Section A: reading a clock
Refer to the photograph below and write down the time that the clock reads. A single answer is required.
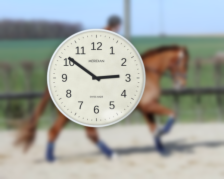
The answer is 2:51
